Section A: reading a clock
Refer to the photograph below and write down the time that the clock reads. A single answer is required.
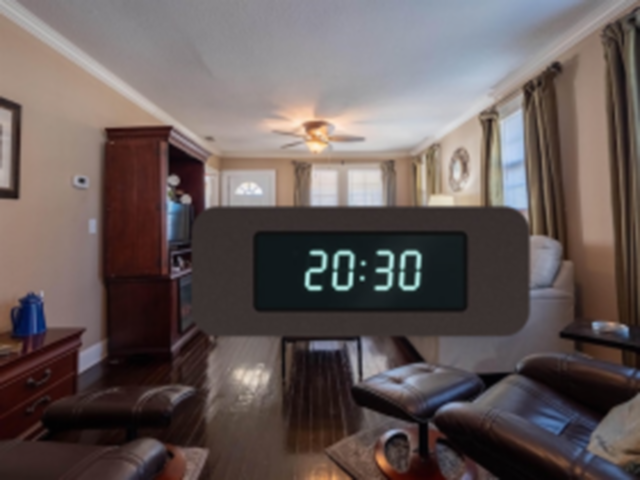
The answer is 20:30
